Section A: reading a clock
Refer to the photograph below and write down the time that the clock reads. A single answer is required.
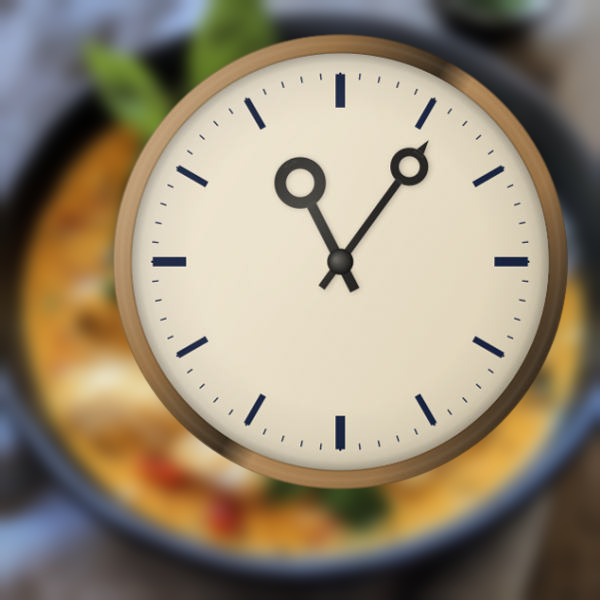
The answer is 11:06
